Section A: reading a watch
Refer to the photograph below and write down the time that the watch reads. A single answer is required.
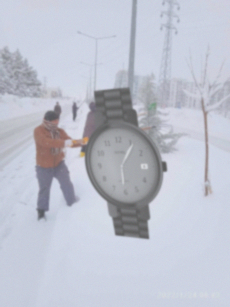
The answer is 6:06
